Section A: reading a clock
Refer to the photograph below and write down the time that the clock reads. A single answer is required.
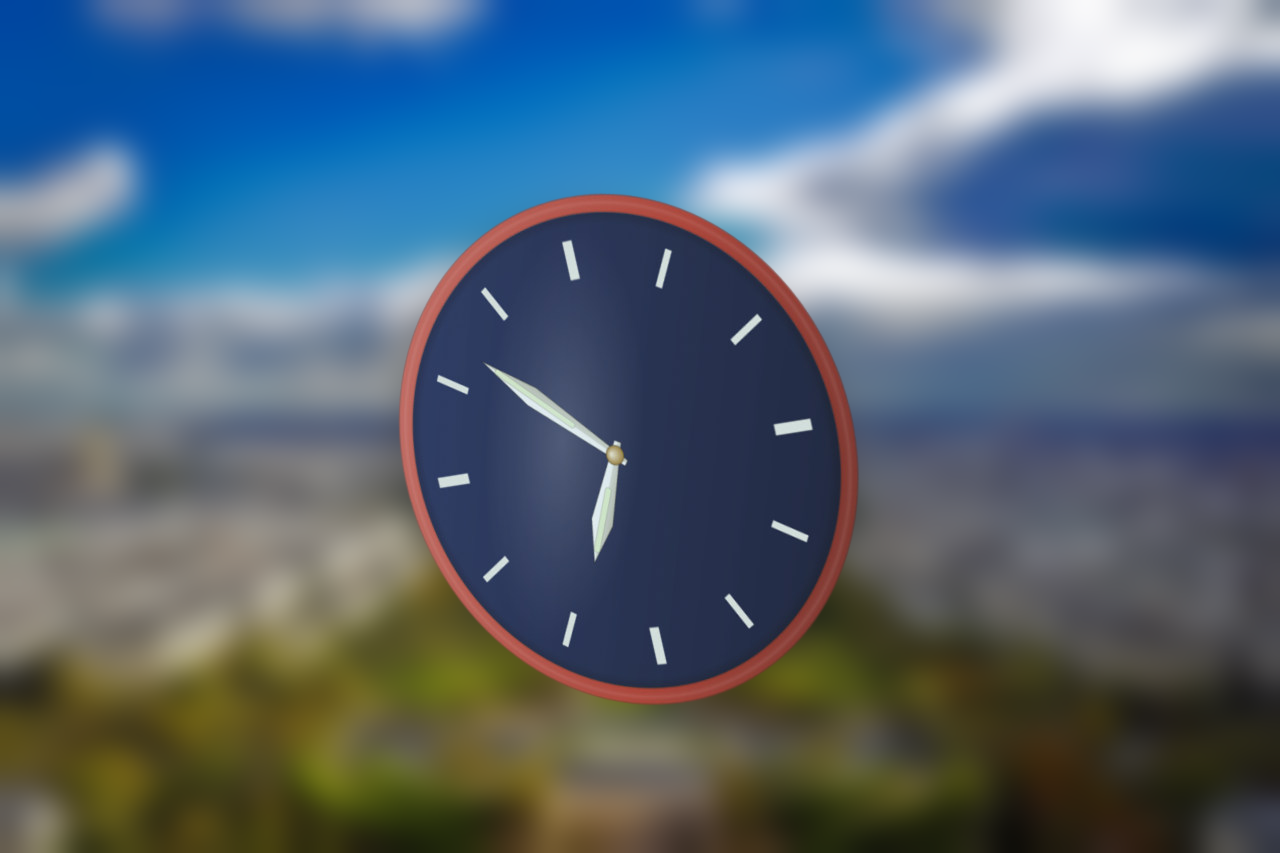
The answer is 6:52
